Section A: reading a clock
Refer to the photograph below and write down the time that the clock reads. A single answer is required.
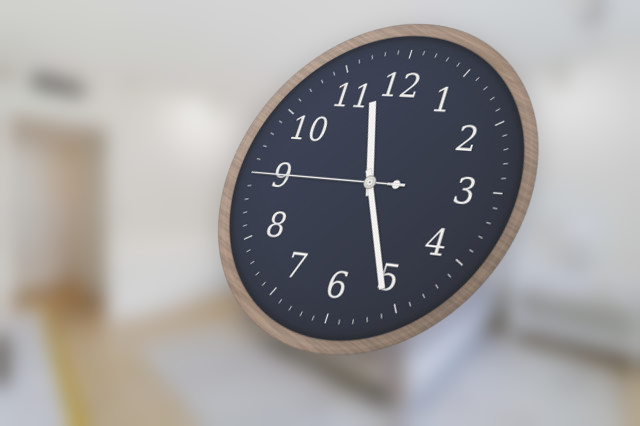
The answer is 11:25:45
